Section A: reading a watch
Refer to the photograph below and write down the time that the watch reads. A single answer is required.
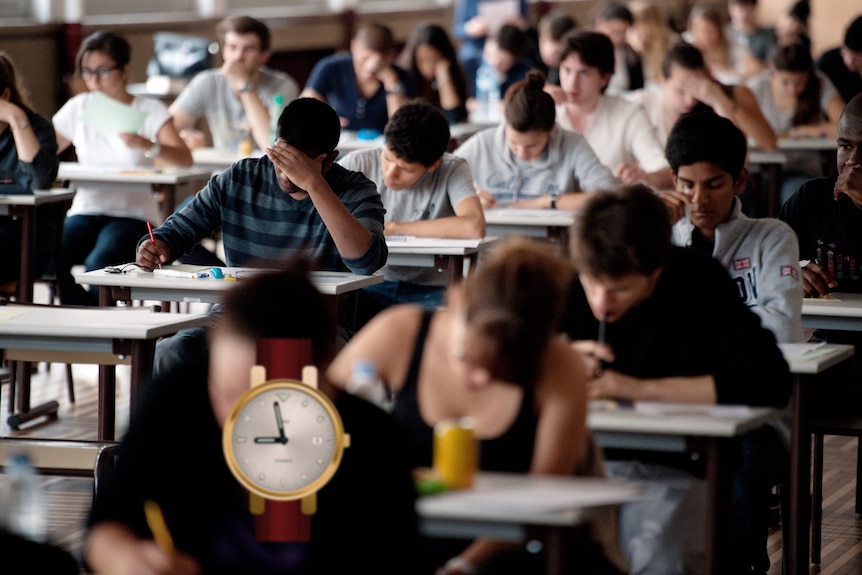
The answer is 8:58
